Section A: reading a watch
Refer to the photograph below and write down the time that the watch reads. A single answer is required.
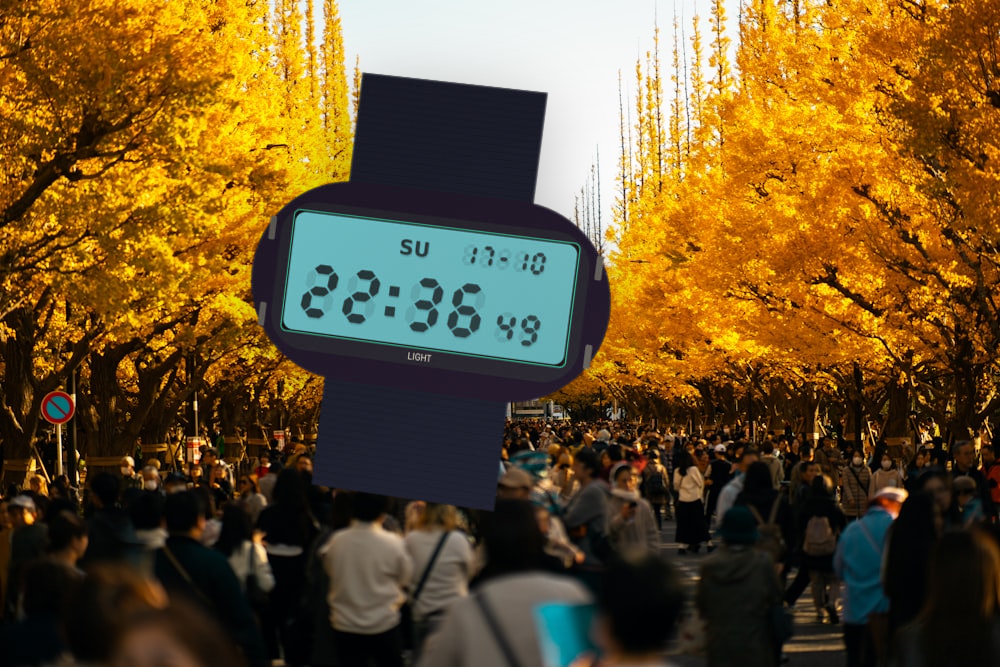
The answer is 22:36:49
